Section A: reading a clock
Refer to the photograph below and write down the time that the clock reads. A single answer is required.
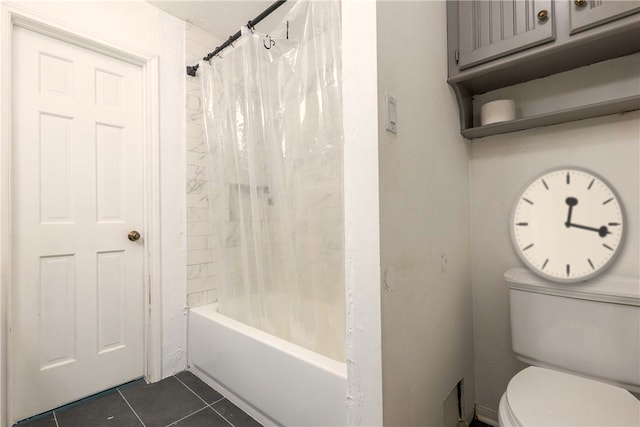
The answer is 12:17
